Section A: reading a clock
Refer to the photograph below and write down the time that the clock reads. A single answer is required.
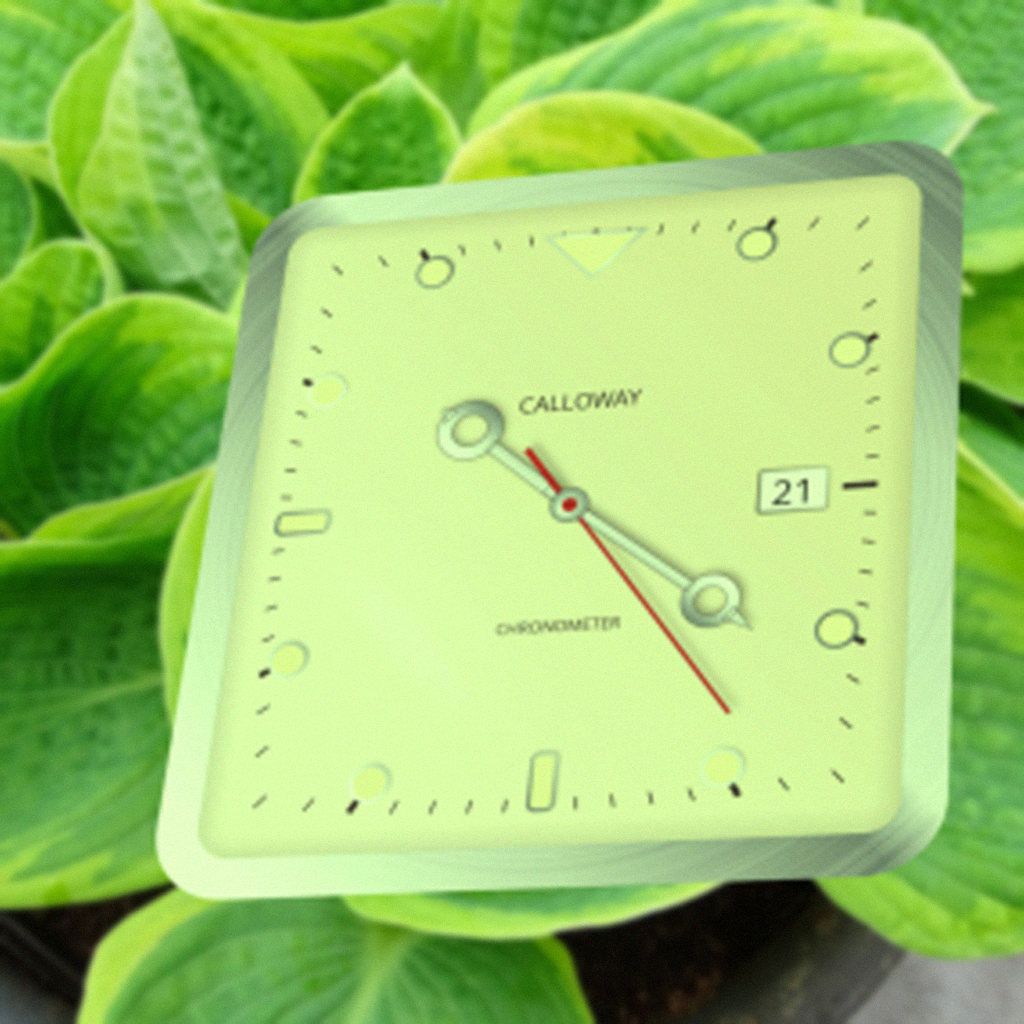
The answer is 10:21:24
